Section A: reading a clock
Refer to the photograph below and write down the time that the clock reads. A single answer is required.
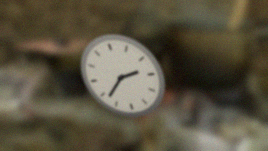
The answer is 2:38
